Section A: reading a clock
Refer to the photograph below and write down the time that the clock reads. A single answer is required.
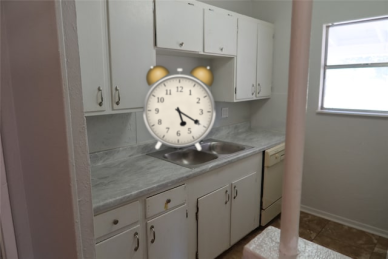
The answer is 5:20
